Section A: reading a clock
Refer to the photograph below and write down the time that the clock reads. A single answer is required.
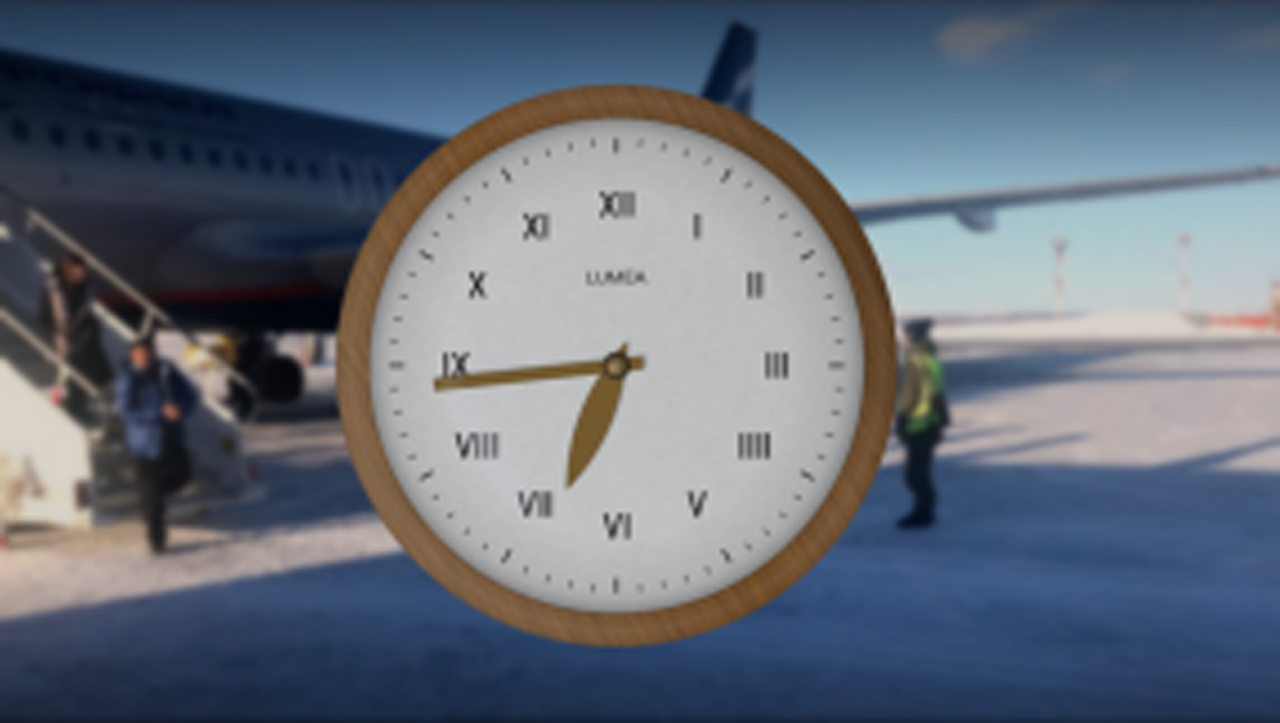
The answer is 6:44
